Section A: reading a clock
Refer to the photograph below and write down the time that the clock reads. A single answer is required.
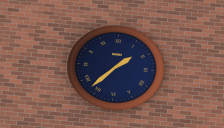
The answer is 1:37
